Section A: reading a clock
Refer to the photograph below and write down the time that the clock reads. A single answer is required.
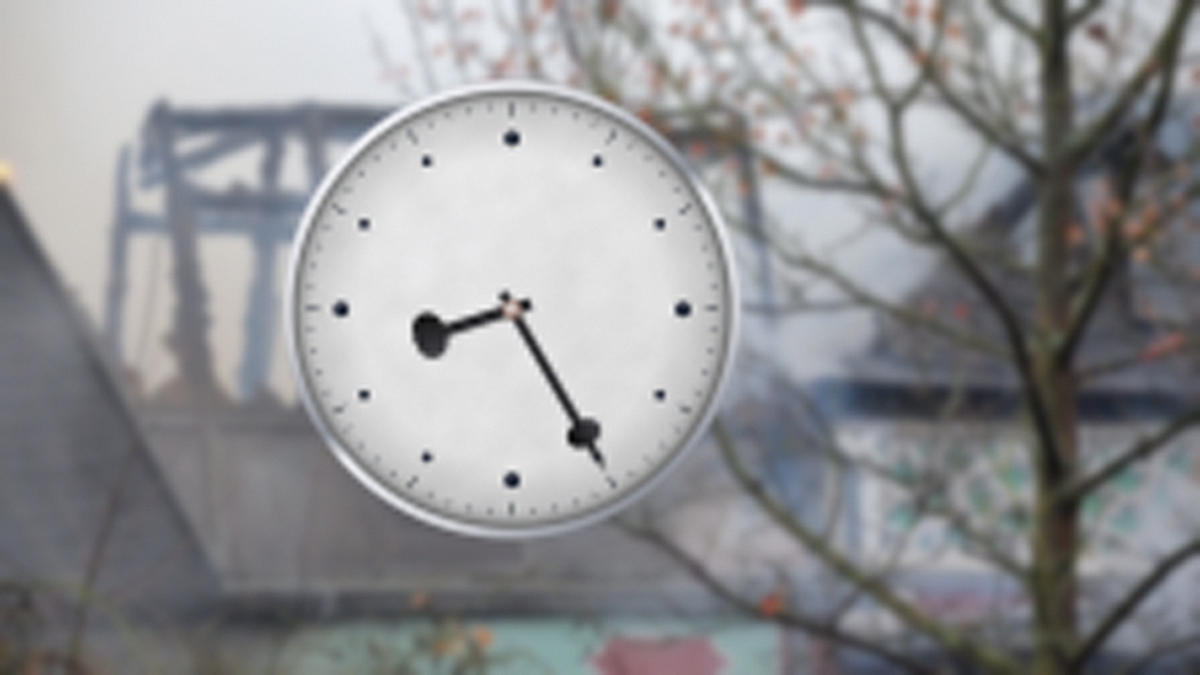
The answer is 8:25
